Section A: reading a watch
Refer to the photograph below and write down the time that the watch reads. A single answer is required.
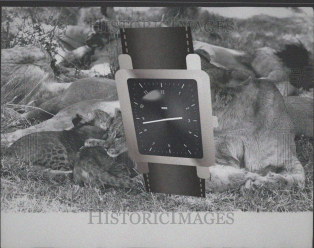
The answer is 2:43
